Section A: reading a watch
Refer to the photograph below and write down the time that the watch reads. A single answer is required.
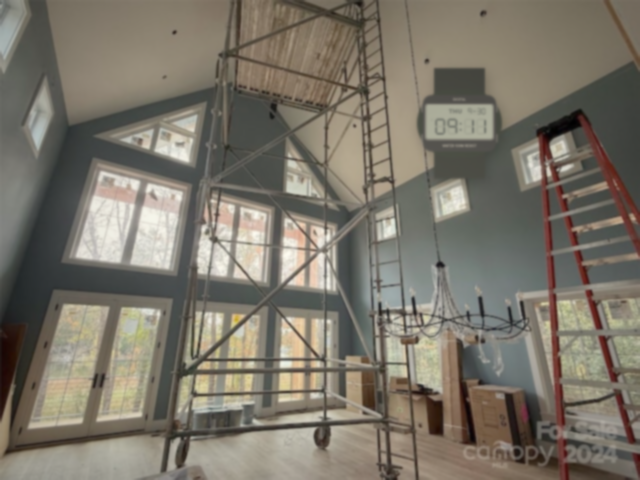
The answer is 9:11
